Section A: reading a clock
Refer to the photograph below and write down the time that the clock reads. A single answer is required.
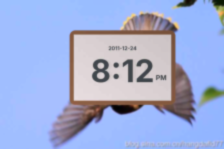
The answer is 8:12
